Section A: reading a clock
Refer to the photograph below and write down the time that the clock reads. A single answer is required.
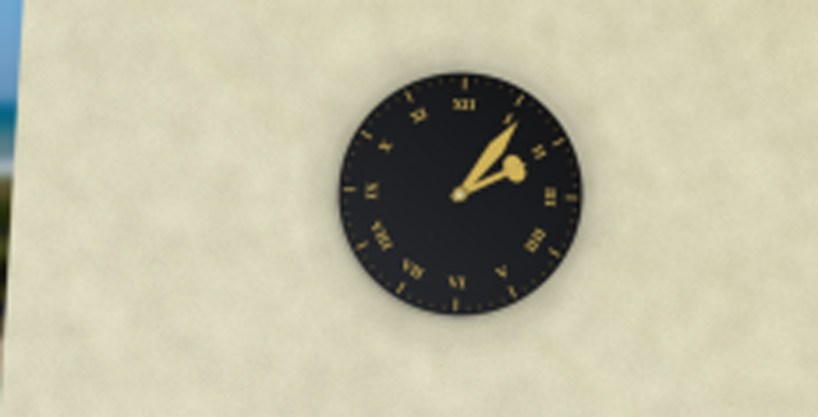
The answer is 2:06
